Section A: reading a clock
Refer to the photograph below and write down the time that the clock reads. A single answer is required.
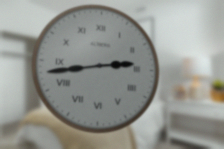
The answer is 2:43
